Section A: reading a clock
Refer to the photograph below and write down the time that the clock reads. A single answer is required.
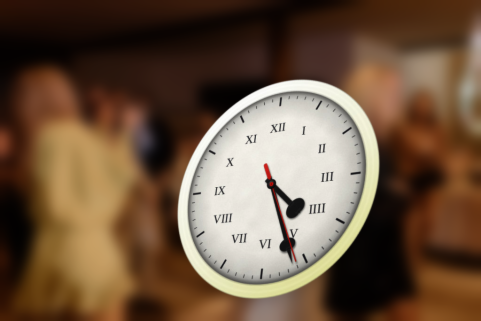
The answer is 4:26:26
